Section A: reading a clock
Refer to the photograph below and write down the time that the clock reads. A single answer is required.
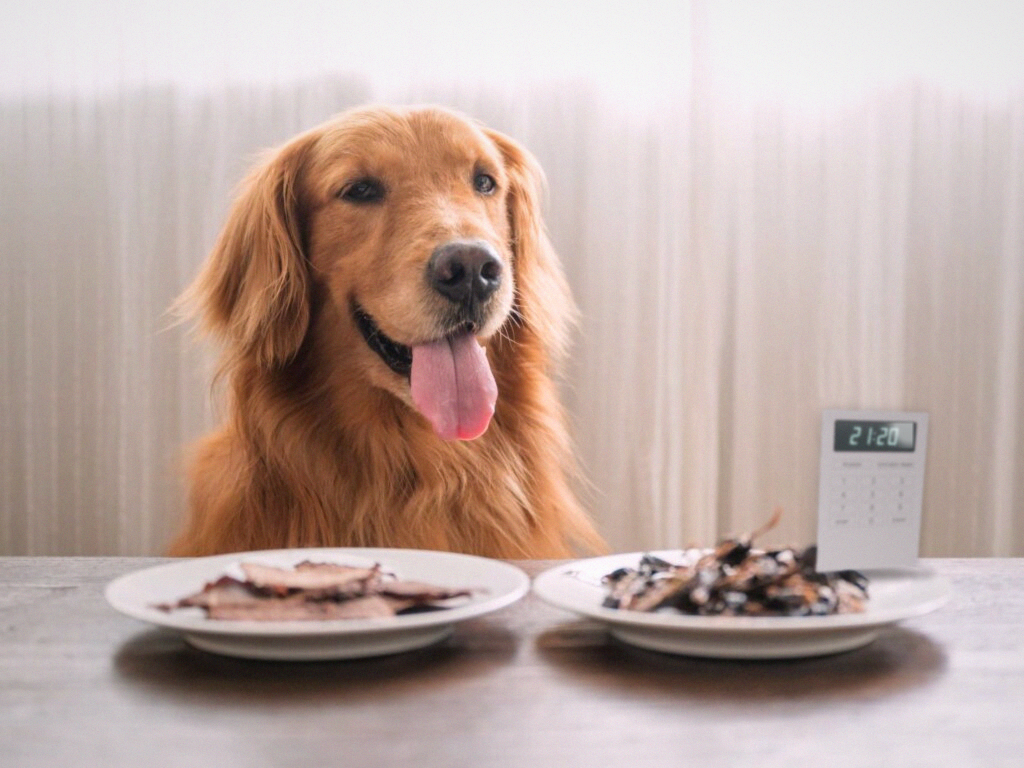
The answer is 21:20
